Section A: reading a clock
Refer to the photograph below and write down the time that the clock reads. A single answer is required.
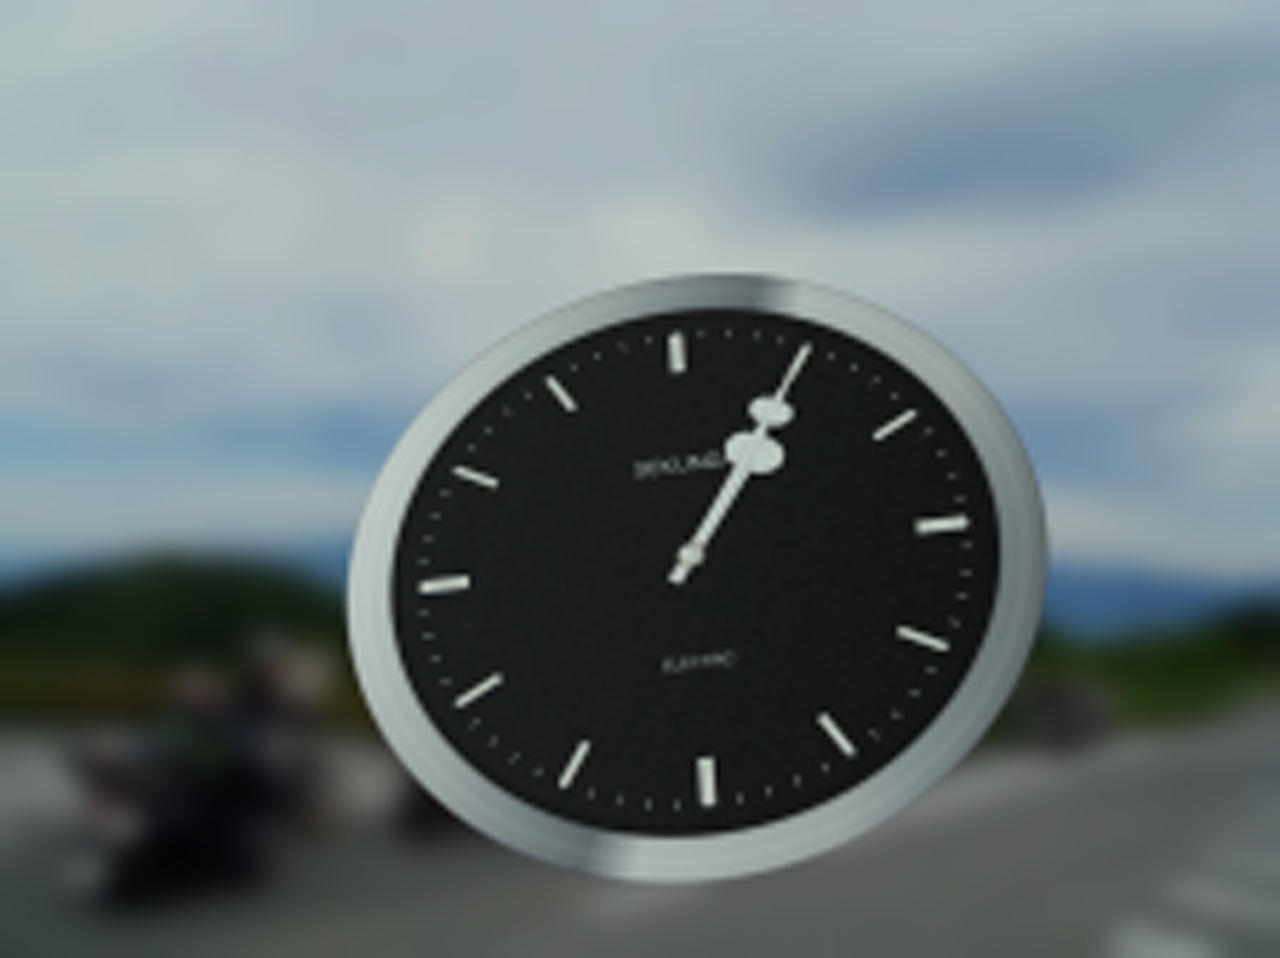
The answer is 1:05
